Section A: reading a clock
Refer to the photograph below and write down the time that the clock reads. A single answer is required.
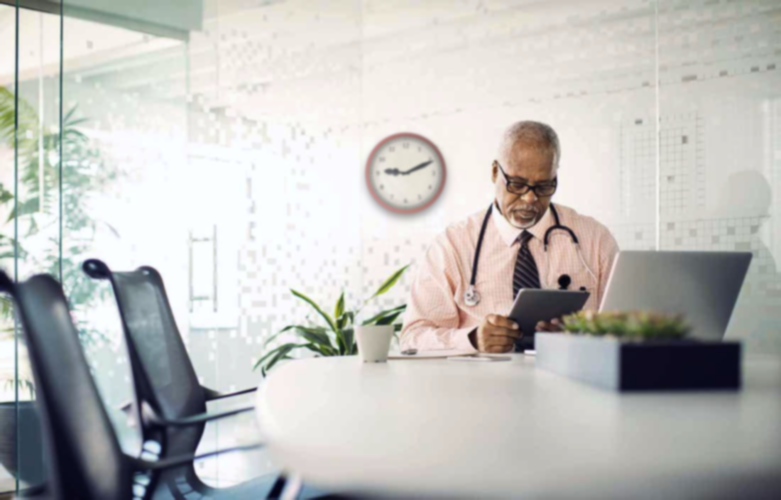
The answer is 9:11
